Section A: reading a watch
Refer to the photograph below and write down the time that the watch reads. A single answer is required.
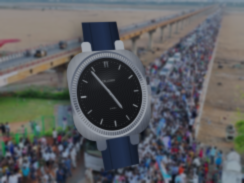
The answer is 4:54
